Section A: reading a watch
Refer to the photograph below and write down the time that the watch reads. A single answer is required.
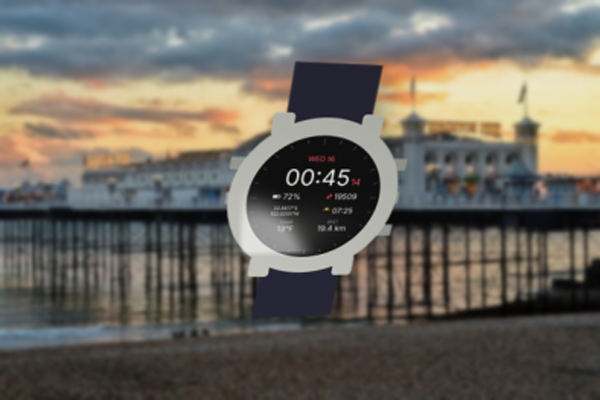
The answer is 0:45
